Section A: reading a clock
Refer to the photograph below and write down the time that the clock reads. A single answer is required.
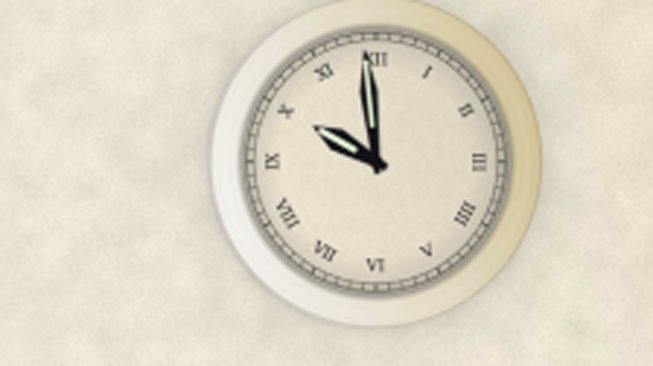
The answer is 9:59
